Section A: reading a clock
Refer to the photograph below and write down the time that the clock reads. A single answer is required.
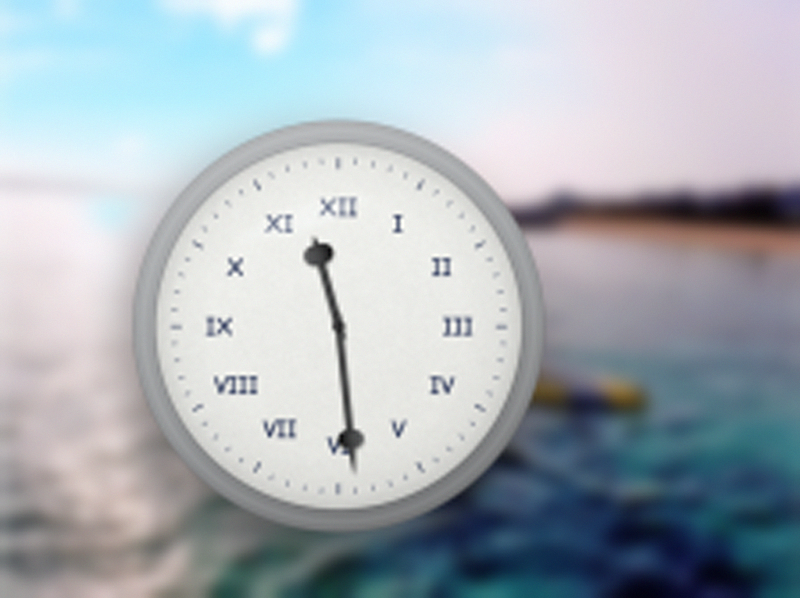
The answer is 11:29
